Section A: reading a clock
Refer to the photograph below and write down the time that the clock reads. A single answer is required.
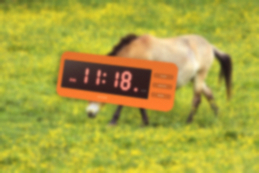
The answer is 11:18
